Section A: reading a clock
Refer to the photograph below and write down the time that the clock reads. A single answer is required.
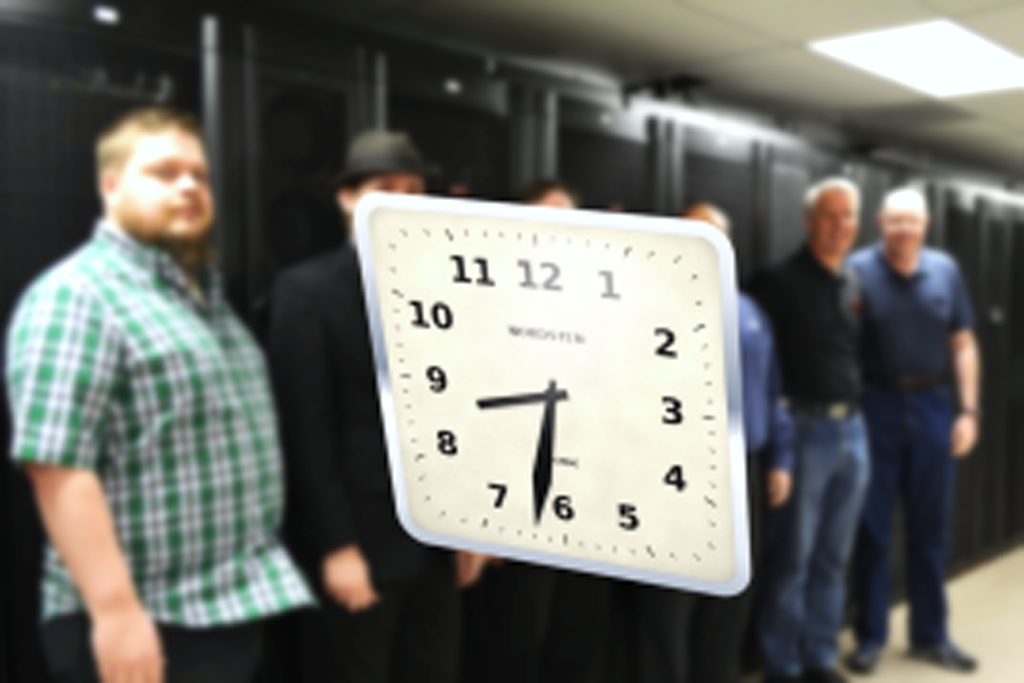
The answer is 8:32
